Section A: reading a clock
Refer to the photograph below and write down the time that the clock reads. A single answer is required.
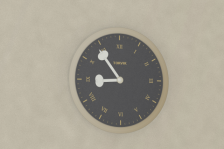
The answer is 8:54
